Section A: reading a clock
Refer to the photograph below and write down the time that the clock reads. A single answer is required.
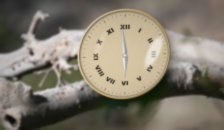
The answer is 5:59
